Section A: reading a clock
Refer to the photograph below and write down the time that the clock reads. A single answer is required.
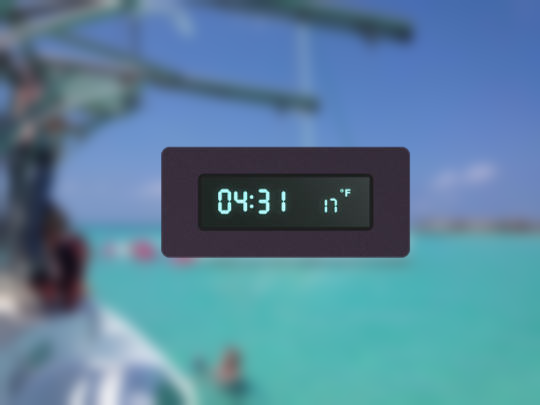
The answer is 4:31
